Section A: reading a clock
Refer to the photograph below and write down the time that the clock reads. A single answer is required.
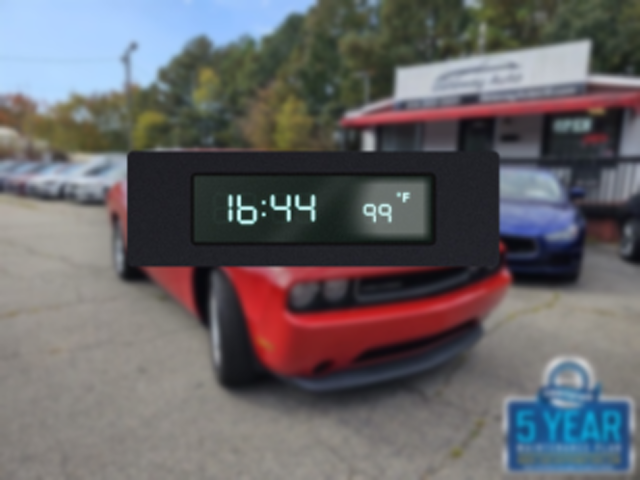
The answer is 16:44
